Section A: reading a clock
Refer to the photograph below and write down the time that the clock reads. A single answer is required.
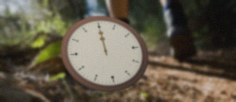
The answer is 12:00
